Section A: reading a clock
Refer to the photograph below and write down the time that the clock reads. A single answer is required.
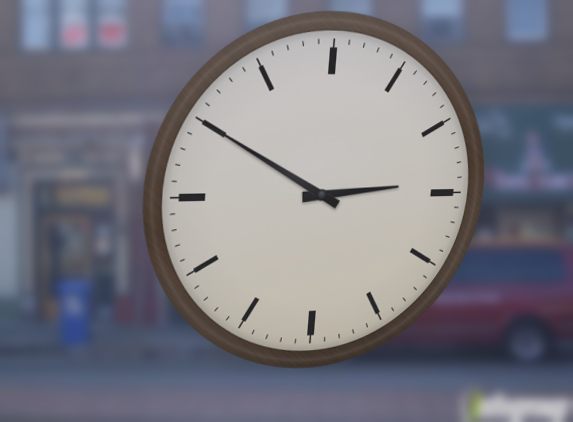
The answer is 2:50
